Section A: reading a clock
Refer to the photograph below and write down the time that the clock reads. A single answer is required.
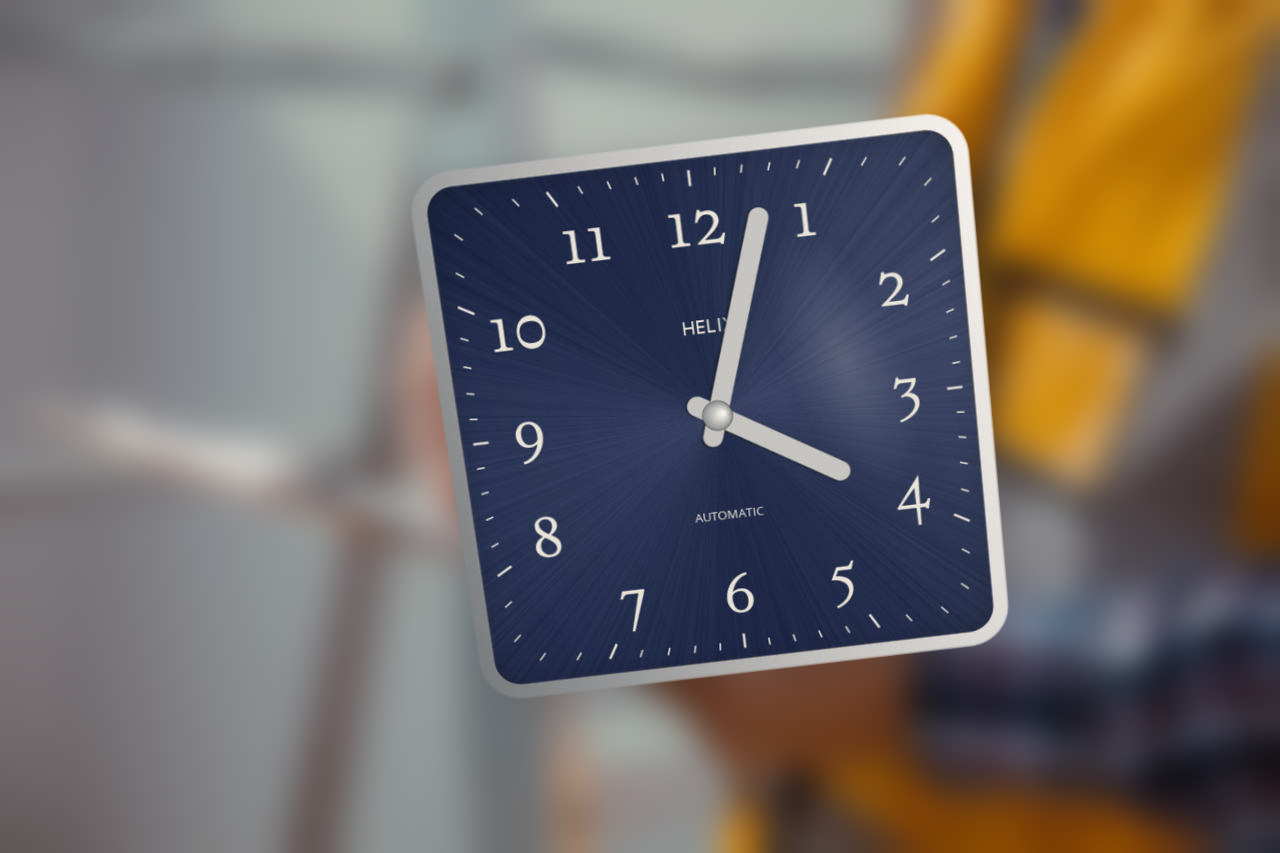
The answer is 4:03
